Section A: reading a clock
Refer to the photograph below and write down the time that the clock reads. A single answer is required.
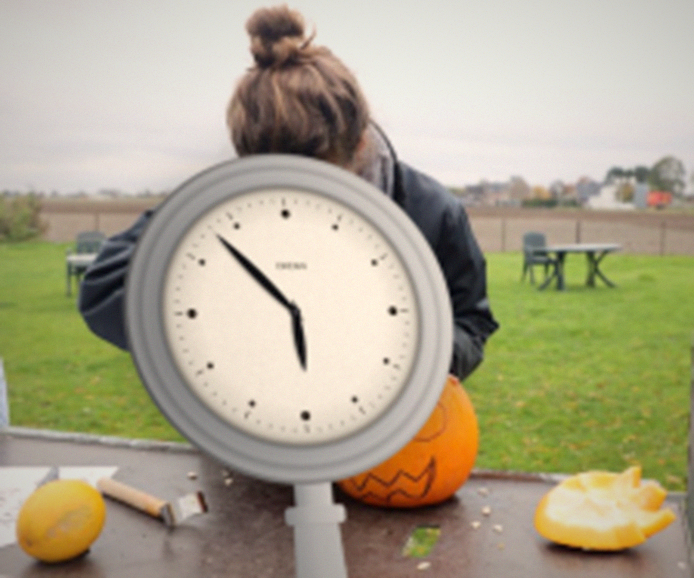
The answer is 5:53
